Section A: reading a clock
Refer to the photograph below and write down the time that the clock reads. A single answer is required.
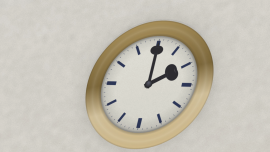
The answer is 2:00
